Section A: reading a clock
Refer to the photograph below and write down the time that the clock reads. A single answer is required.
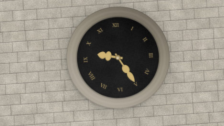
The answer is 9:25
